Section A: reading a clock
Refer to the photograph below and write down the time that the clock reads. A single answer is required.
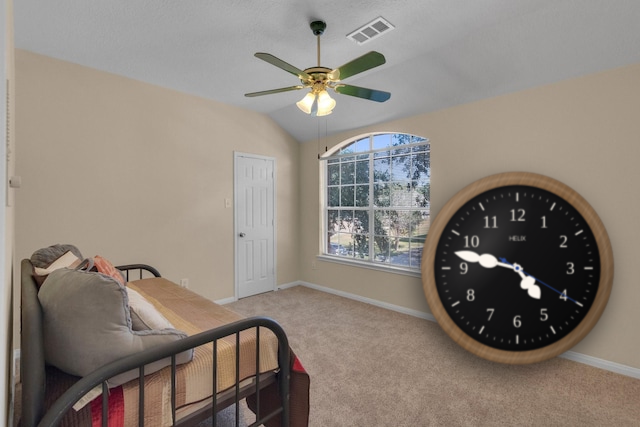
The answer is 4:47:20
